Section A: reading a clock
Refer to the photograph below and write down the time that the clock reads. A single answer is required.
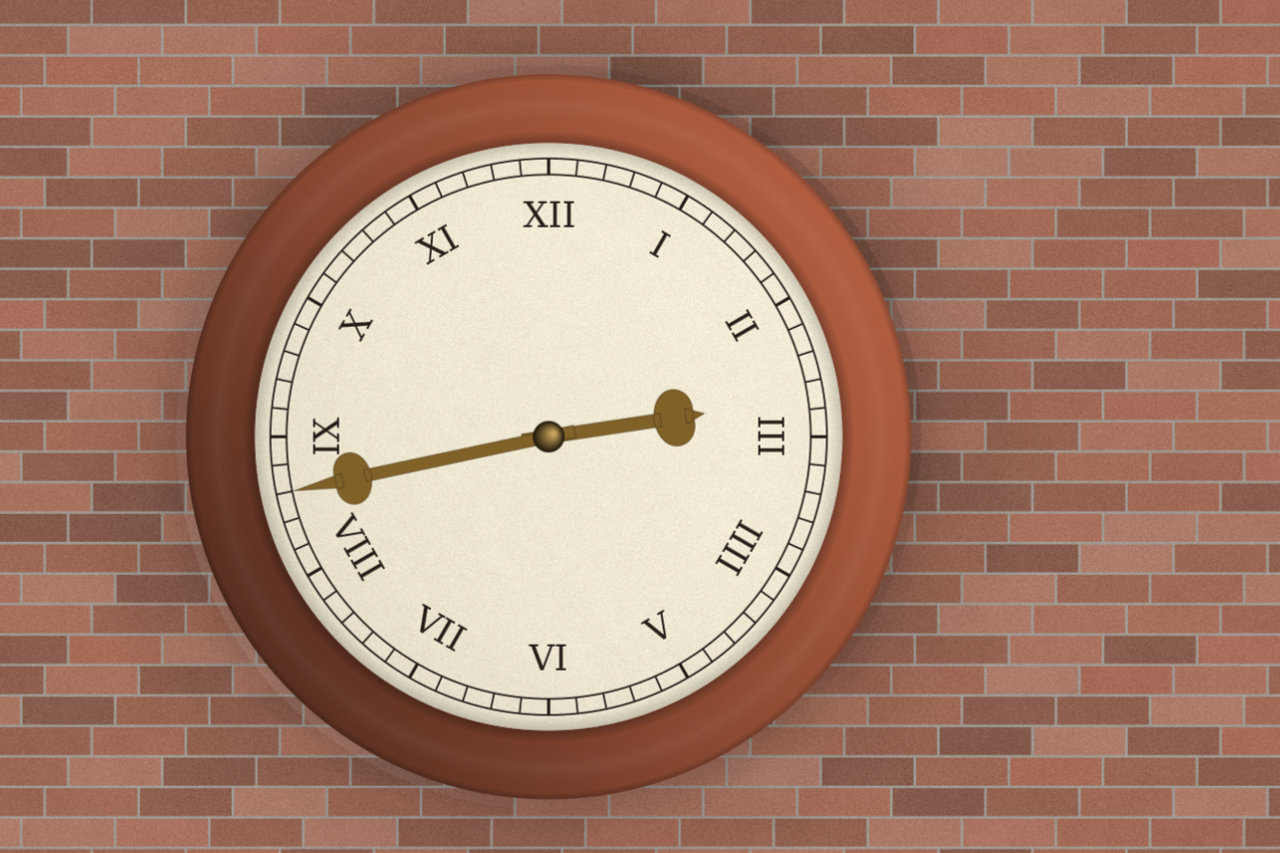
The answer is 2:43
